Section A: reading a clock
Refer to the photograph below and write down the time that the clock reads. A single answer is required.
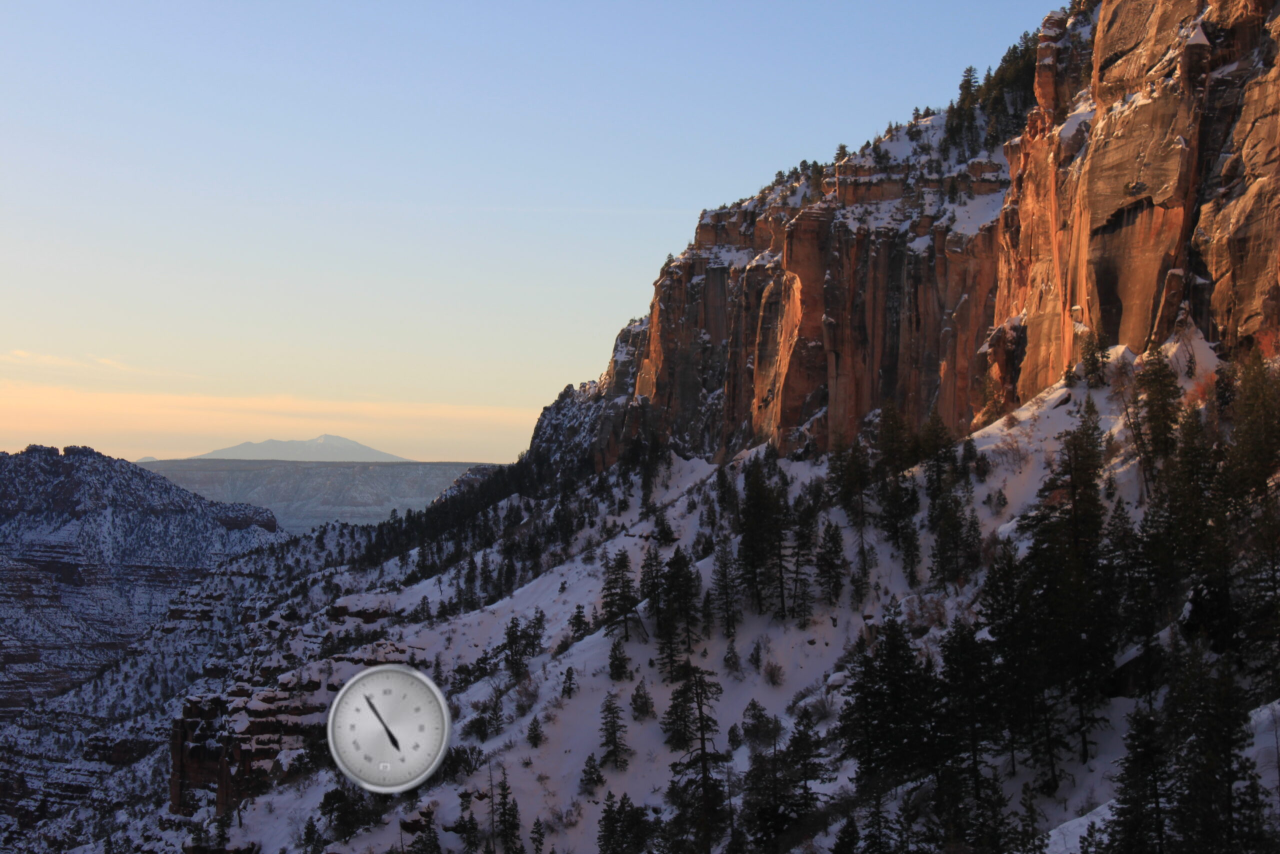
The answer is 4:54
